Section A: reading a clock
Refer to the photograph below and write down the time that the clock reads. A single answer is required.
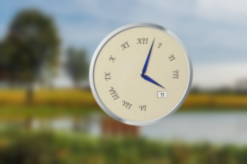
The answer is 4:03
